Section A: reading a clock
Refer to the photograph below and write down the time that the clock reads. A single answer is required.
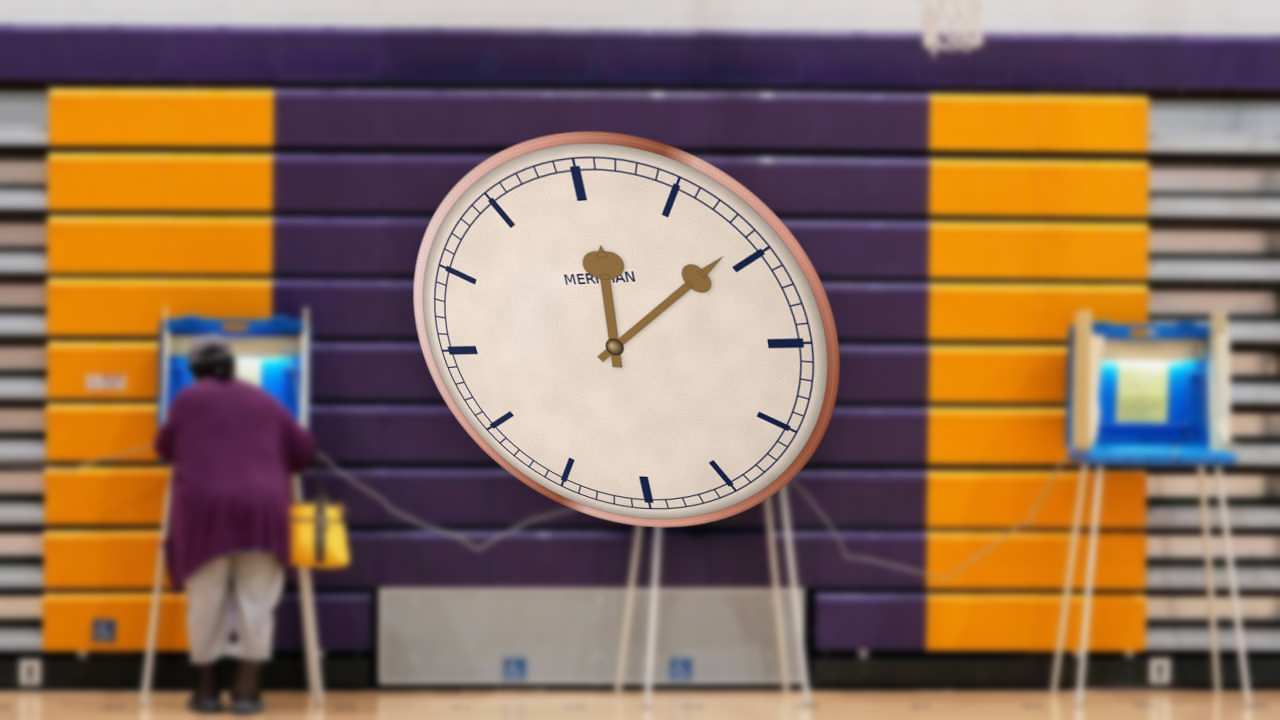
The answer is 12:09
